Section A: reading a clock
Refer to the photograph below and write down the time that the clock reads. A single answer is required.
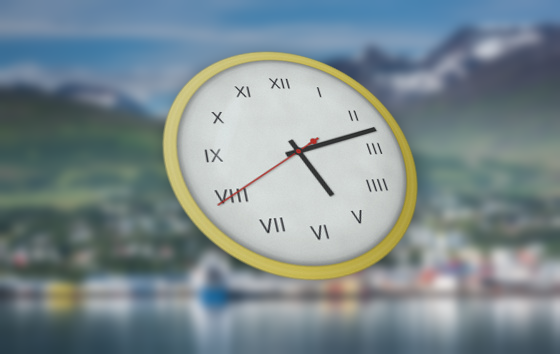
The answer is 5:12:40
